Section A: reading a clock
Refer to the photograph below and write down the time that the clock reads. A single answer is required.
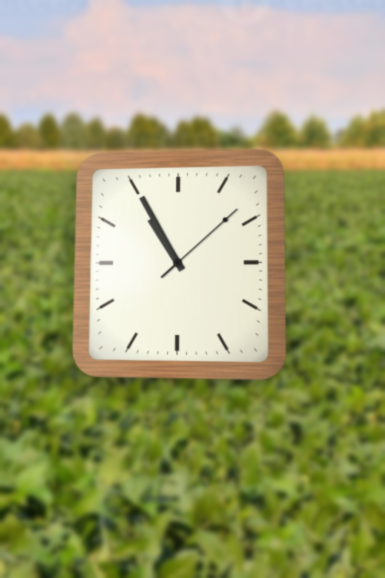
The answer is 10:55:08
